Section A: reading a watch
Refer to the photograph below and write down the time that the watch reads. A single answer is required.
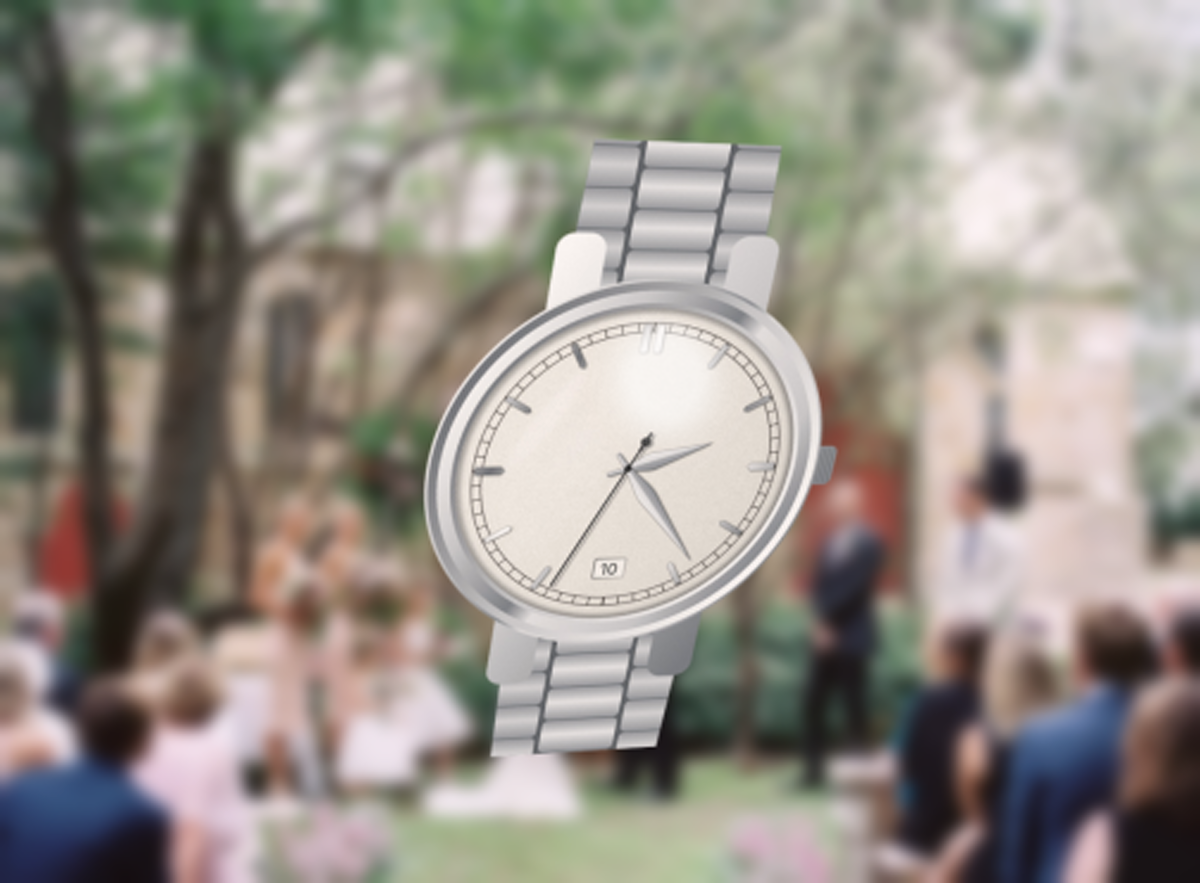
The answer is 2:23:34
